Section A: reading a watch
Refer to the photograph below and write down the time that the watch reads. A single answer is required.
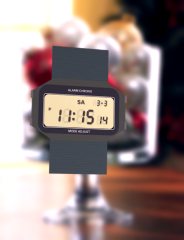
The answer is 11:15:14
